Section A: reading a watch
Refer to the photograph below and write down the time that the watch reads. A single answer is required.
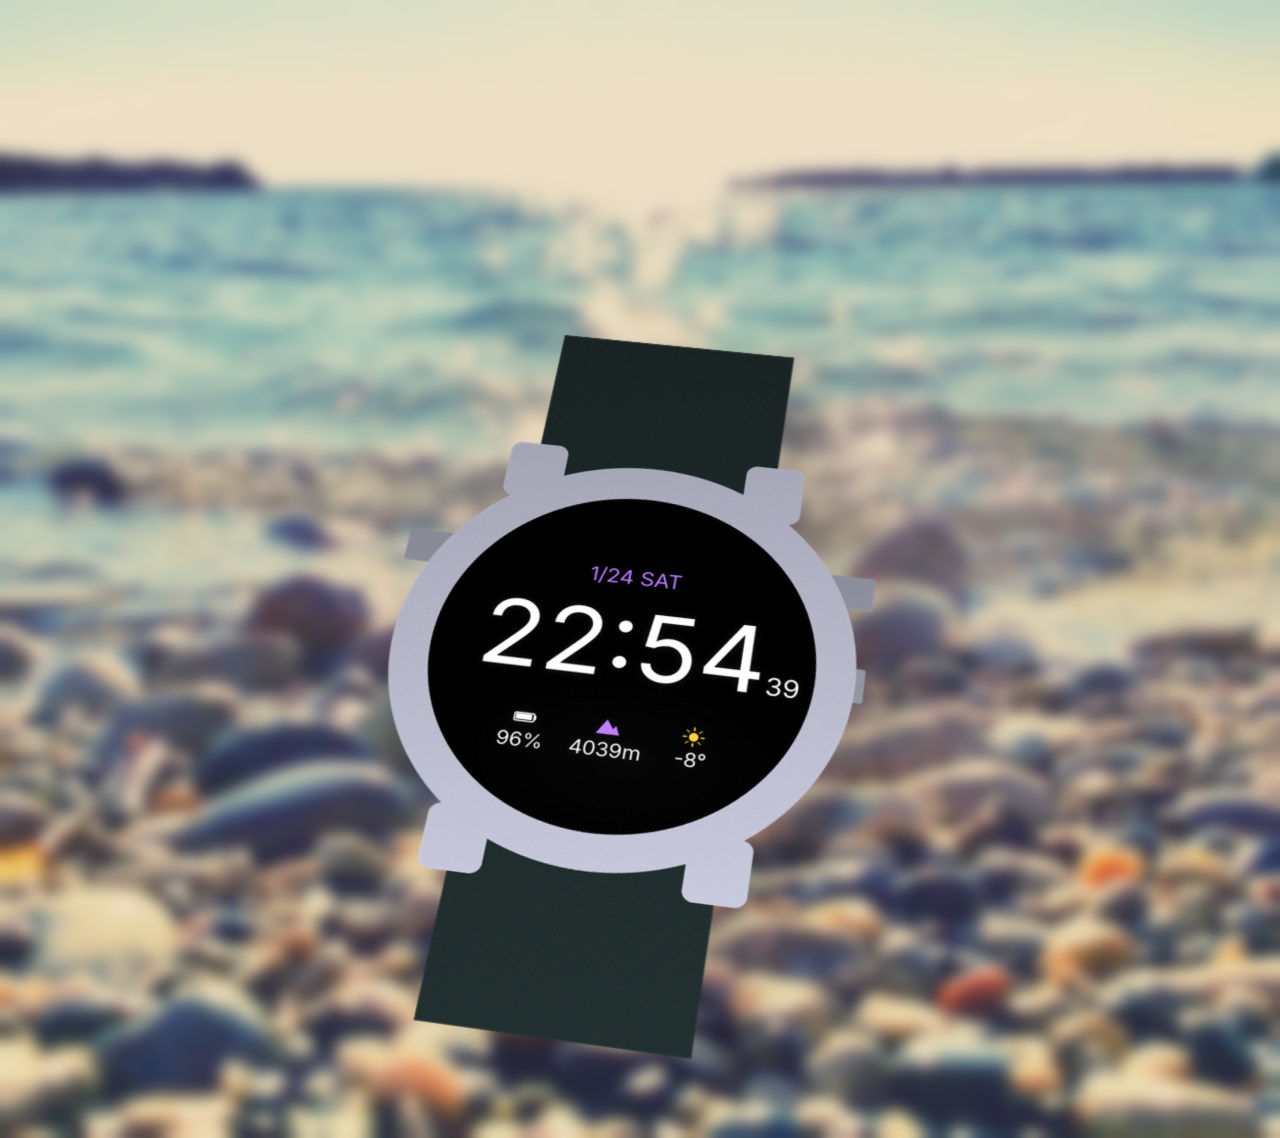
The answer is 22:54:39
